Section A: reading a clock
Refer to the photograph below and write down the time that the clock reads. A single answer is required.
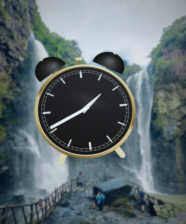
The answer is 1:41
